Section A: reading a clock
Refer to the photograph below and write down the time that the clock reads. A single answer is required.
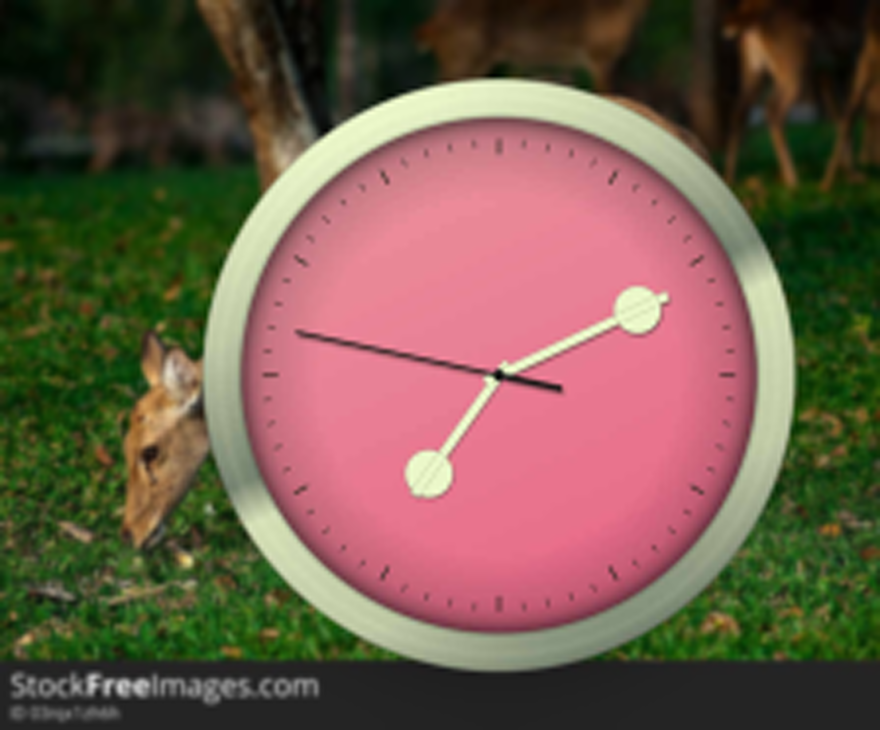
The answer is 7:10:47
